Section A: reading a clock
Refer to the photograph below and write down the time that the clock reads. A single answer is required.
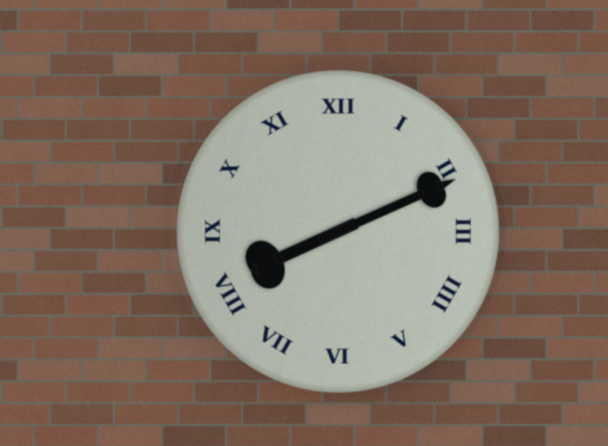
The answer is 8:11
